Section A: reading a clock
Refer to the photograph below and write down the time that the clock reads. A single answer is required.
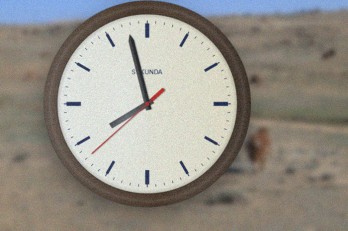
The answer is 7:57:38
